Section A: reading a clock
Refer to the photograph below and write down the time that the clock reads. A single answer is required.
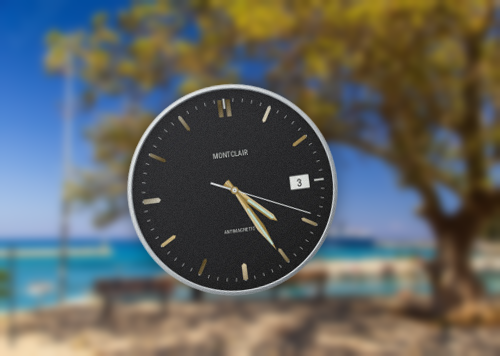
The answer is 4:25:19
